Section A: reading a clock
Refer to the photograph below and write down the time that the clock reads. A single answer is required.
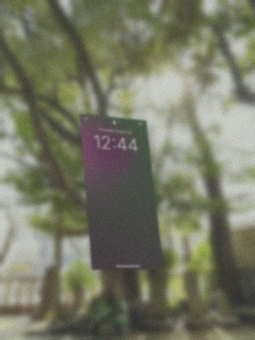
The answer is 12:44
